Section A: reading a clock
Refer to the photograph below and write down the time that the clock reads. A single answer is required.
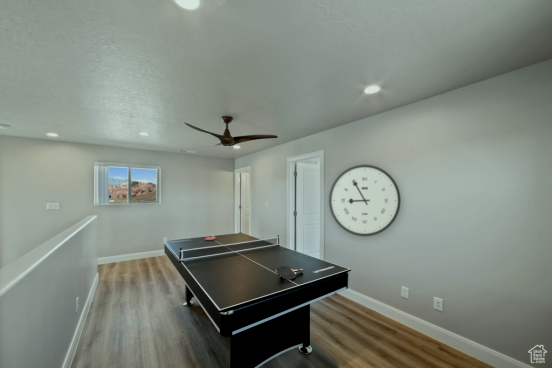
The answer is 8:55
